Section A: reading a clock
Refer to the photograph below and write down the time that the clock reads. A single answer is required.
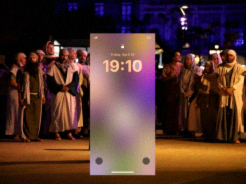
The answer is 19:10
